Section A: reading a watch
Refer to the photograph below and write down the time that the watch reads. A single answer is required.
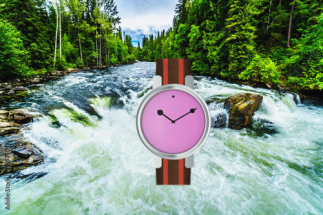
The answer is 10:10
